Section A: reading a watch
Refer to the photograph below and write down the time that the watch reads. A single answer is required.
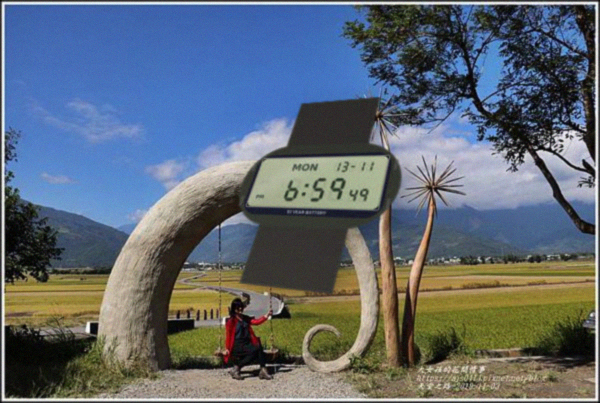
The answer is 6:59:49
